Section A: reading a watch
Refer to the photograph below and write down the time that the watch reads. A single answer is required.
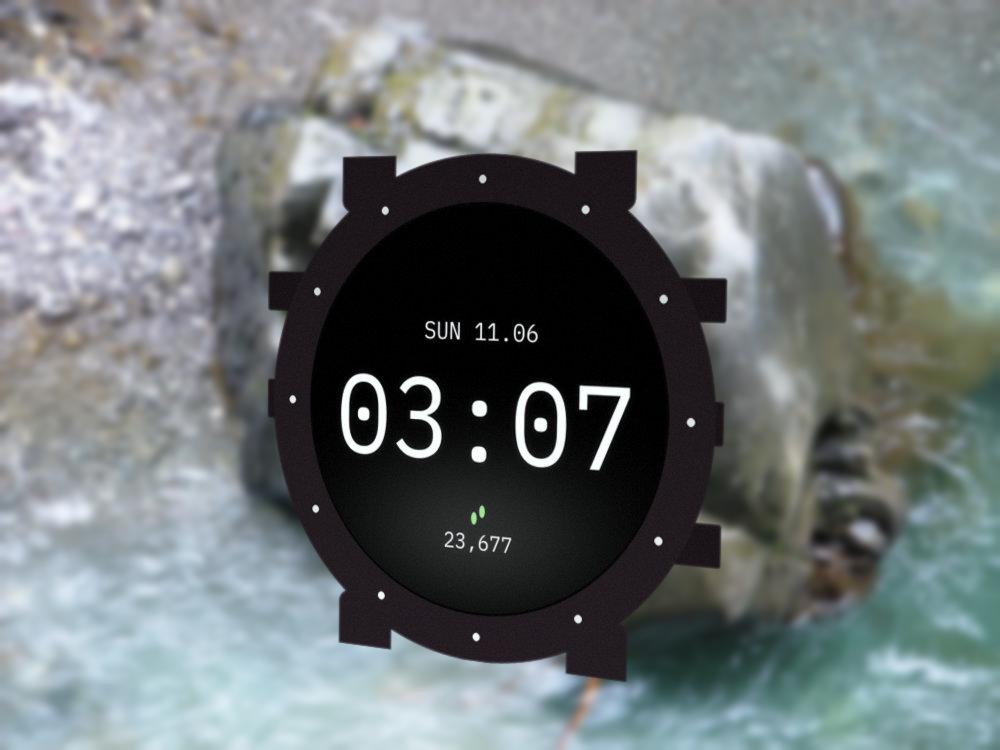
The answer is 3:07
